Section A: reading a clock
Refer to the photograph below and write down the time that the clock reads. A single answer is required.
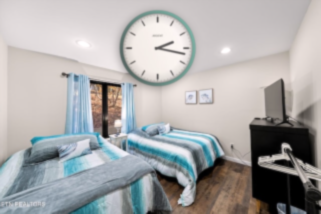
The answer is 2:17
